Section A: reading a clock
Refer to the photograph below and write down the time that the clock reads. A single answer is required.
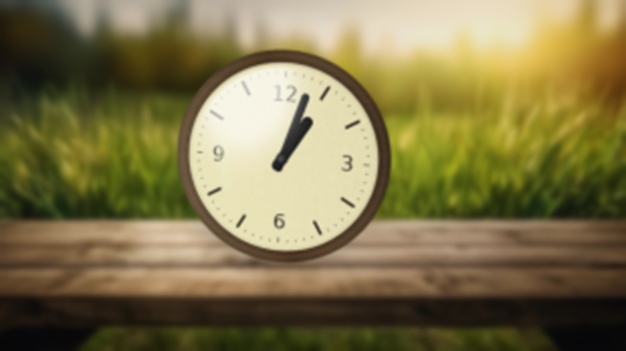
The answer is 1:03
